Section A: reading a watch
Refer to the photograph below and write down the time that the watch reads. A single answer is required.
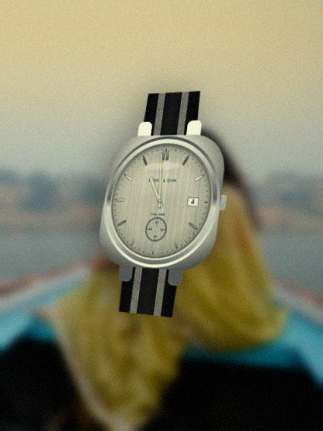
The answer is 10:59
